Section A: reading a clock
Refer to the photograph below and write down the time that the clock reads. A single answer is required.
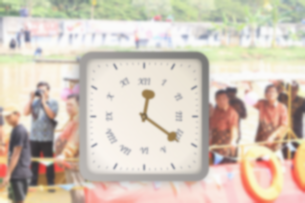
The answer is 12:21
